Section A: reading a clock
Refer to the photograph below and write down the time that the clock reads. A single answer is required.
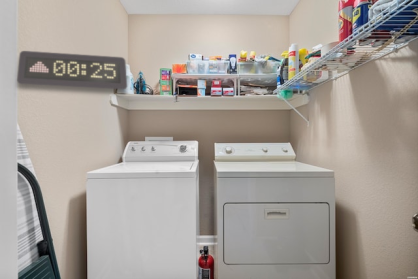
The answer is 0:25
